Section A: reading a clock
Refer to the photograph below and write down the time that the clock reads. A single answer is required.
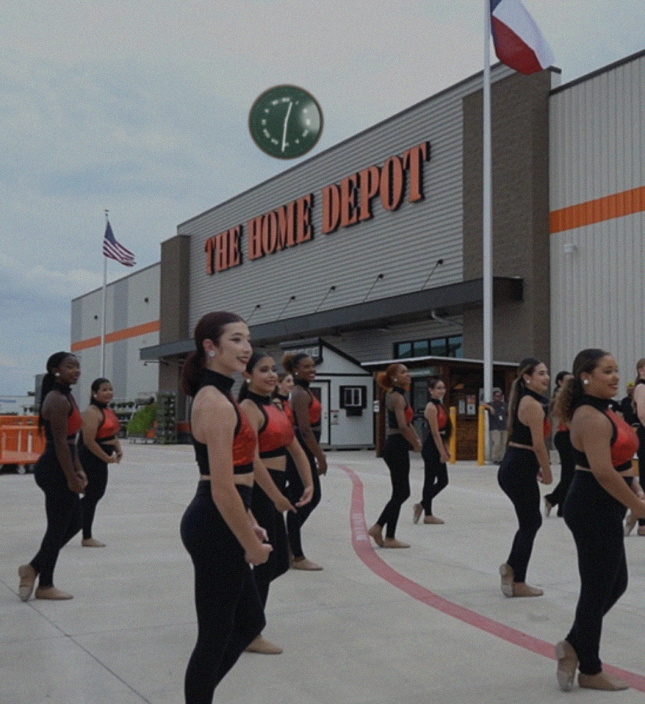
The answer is 12:31
